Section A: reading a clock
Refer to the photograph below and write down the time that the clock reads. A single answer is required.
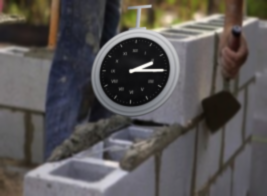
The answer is 2:15
